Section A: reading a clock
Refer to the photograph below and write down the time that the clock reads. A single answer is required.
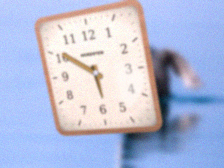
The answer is 5:51
